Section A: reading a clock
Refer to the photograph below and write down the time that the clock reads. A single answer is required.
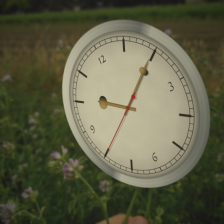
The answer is 10:09:40
